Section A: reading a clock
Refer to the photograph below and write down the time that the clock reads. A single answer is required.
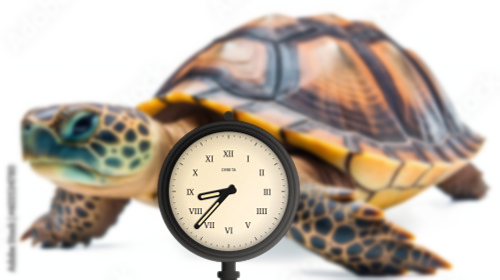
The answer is 8:37
